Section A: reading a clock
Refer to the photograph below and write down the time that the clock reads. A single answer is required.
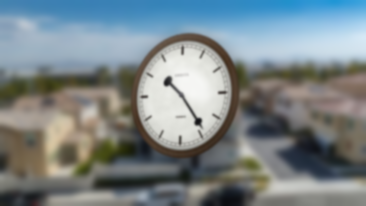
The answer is 10:24
